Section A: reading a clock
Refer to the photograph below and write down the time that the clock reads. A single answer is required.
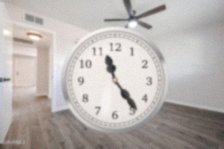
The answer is 11:24
